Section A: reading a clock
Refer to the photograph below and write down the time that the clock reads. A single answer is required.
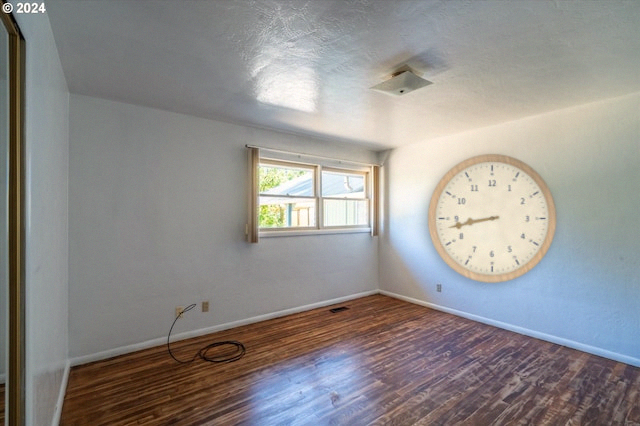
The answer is 8:43
